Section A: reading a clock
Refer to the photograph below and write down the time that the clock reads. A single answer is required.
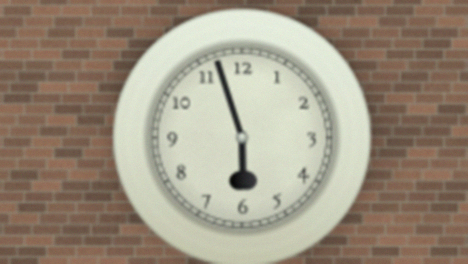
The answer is 5:57
